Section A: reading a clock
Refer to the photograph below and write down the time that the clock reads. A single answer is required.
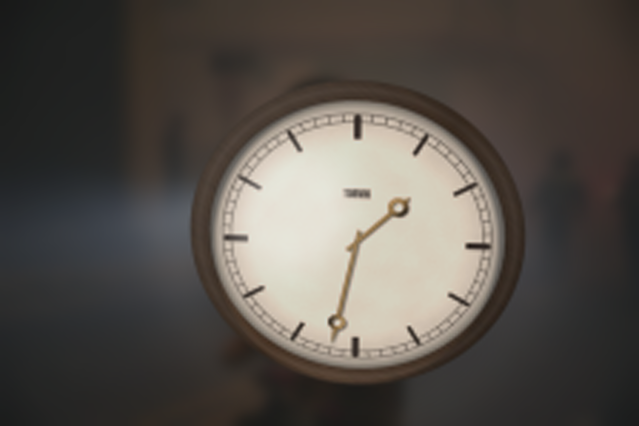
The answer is 1:32
